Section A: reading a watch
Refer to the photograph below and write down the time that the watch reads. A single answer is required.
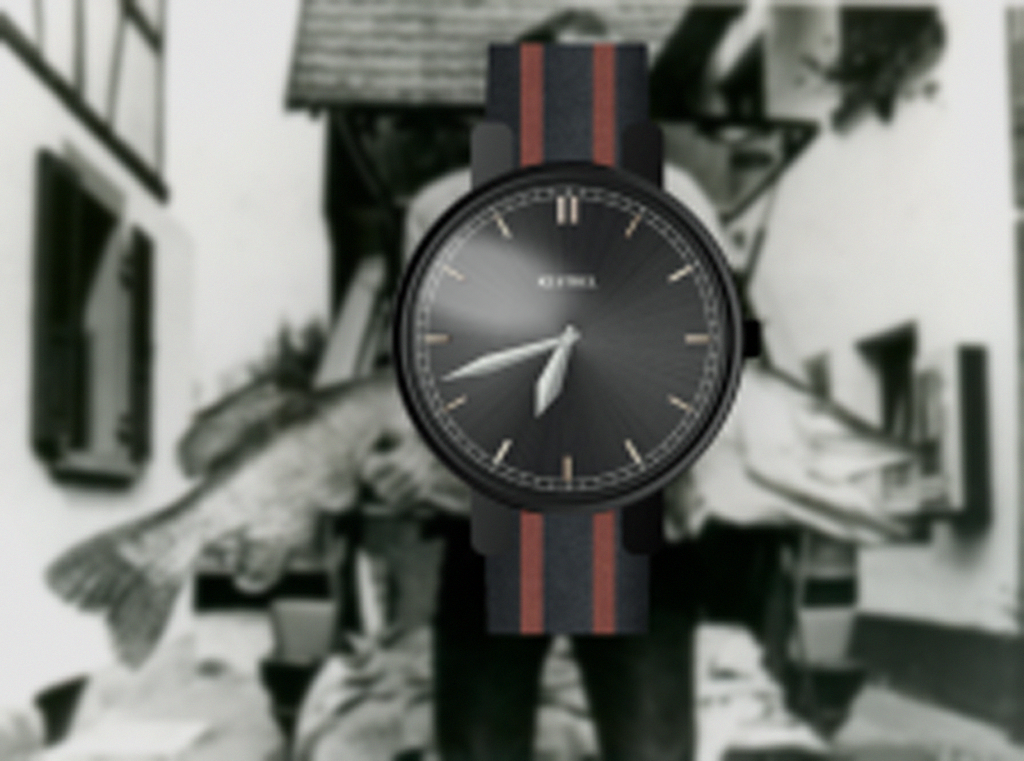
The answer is 6:42
